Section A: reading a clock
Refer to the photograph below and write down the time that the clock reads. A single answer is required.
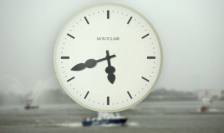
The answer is 5:42
